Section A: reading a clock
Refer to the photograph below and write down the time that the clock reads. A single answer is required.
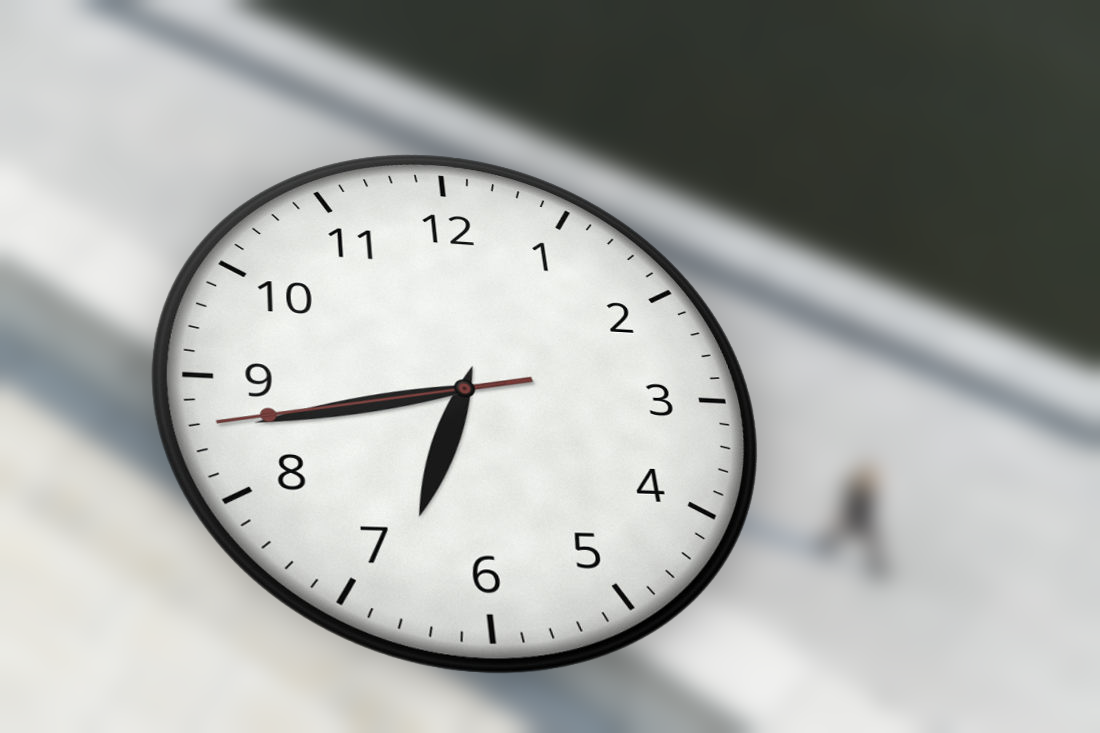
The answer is 6:42:43
